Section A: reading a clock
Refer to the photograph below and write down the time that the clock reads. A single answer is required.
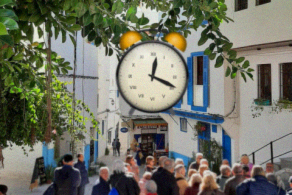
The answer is 12:19
